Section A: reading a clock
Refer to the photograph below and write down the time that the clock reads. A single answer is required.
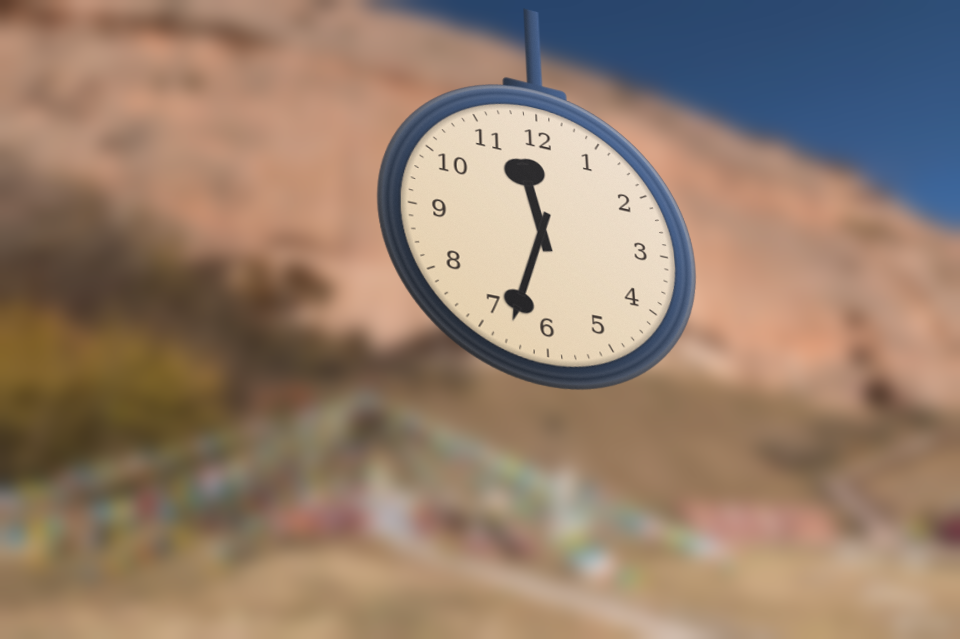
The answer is 11:33
